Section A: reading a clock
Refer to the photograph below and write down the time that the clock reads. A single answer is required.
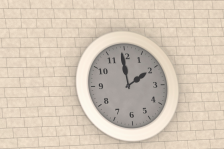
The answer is 1:59
